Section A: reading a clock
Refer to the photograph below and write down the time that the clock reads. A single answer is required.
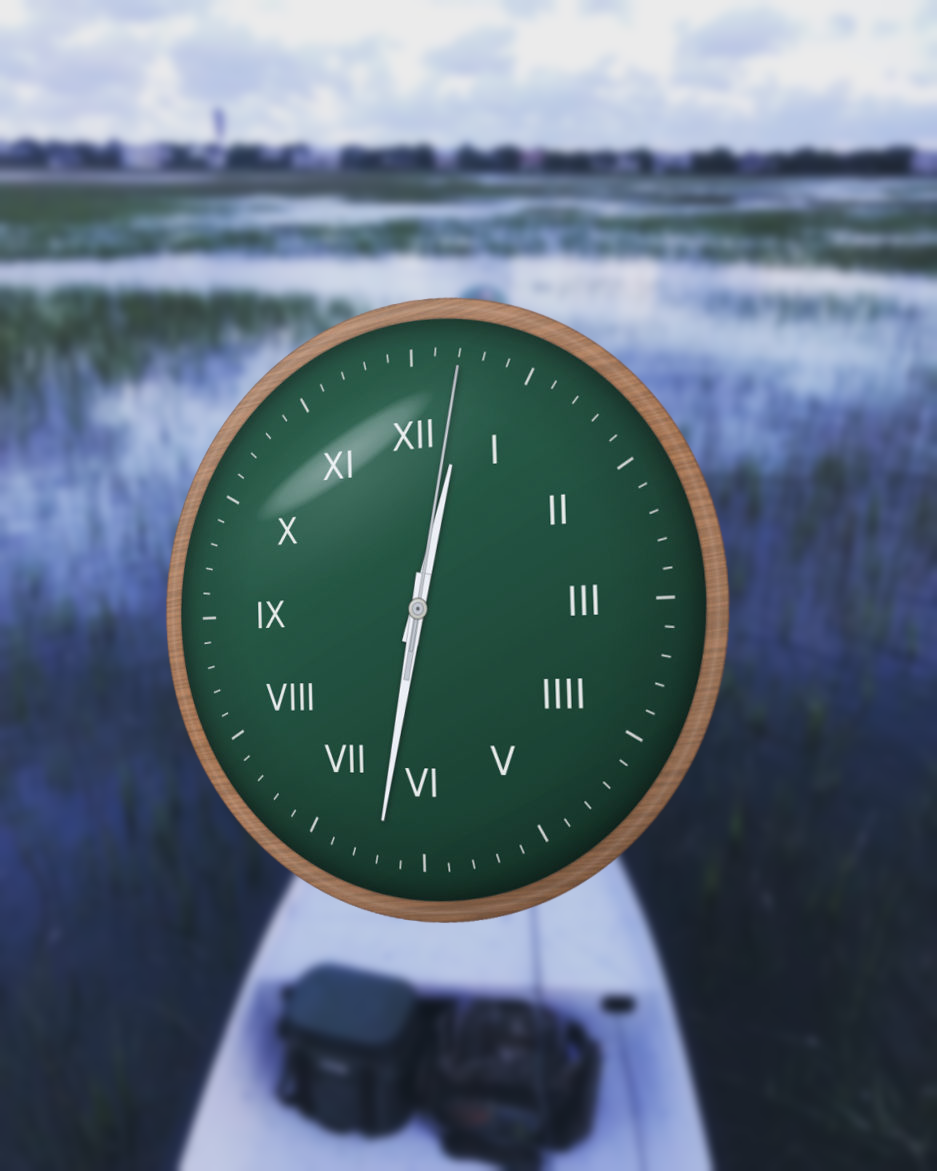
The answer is 12:32:02
